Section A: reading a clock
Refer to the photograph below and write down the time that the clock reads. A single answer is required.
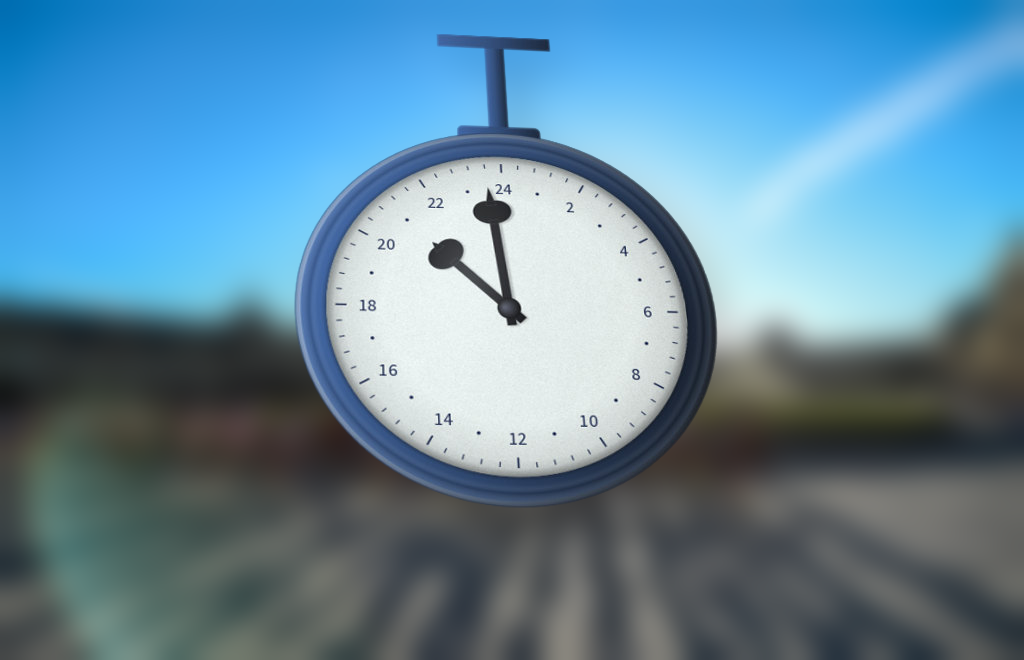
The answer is 20:59
